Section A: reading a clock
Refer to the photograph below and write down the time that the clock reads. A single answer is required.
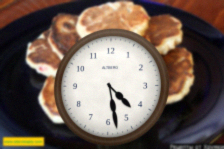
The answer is 4:28
